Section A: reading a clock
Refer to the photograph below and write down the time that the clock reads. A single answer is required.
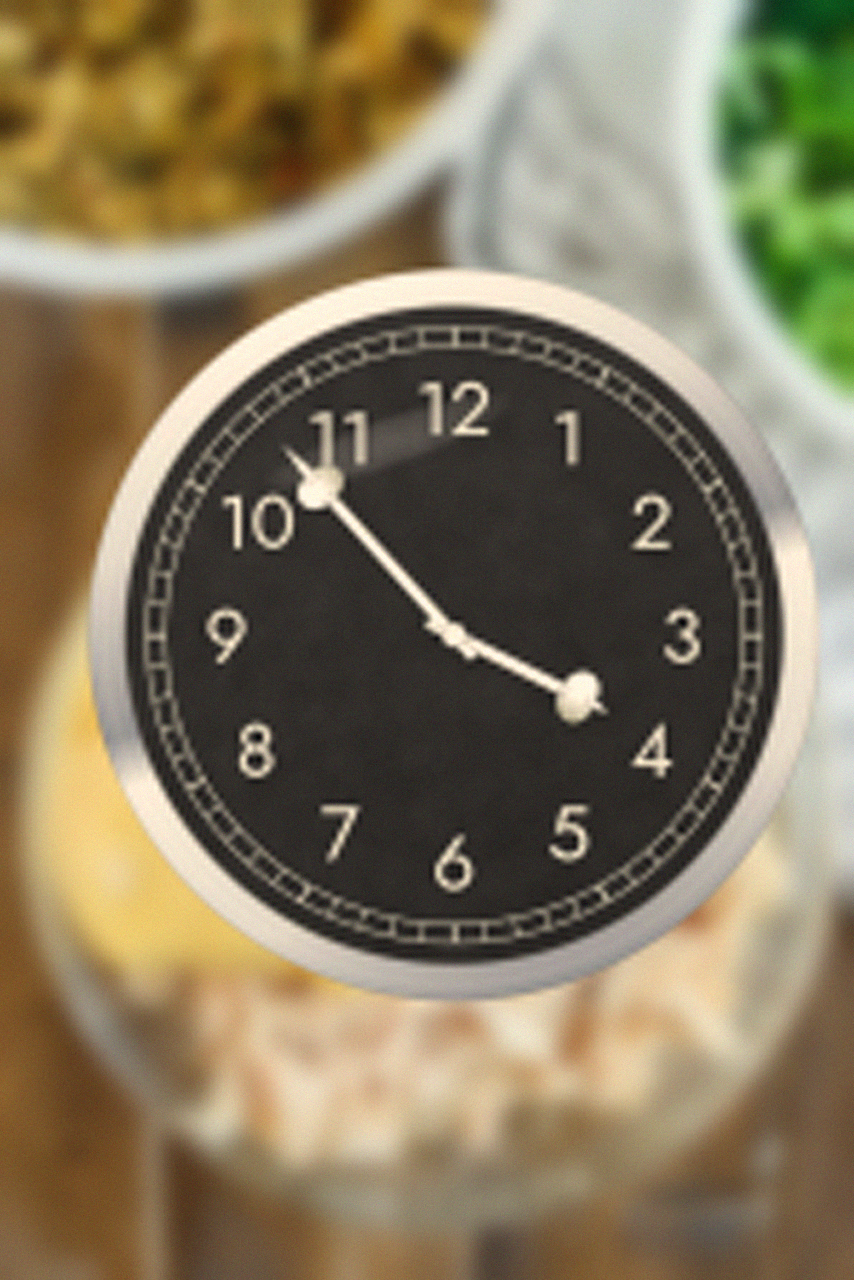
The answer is 3:53
